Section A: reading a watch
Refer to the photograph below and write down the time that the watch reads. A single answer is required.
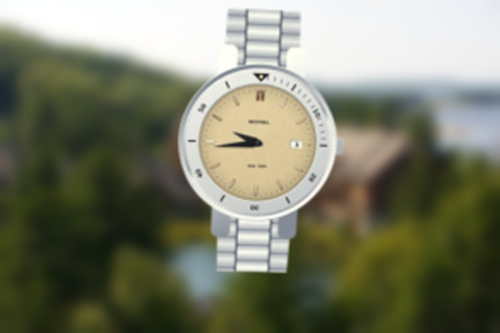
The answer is 9:44
